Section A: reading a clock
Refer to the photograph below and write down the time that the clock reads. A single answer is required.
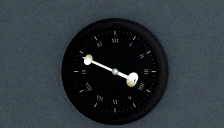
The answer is 3:49
